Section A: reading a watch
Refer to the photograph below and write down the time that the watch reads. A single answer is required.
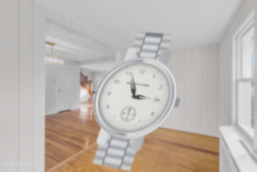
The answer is 2:56
